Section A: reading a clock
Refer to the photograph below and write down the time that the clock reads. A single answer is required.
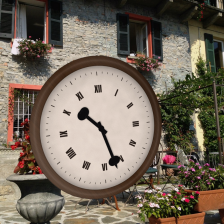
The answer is 10:27
